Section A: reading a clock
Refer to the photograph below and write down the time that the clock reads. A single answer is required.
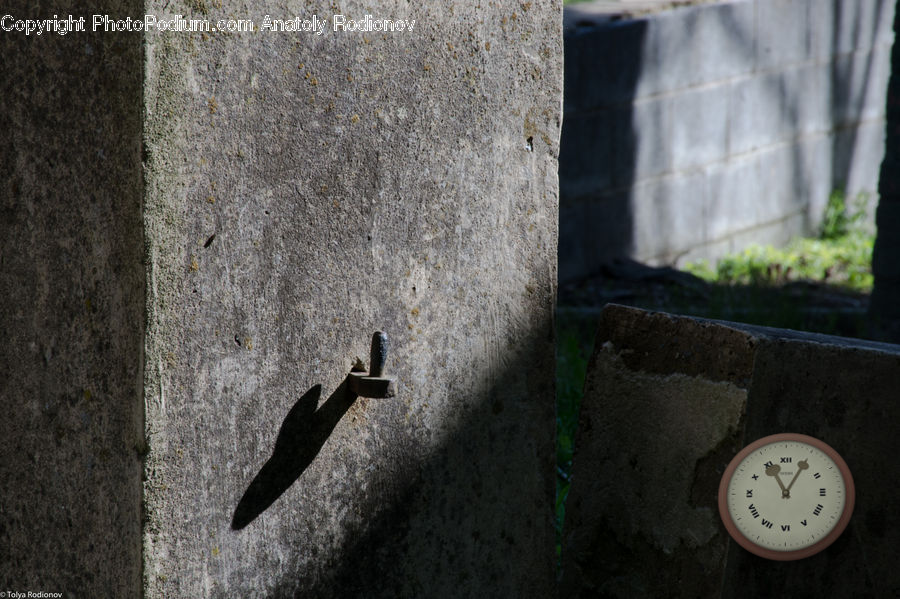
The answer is 11:05
